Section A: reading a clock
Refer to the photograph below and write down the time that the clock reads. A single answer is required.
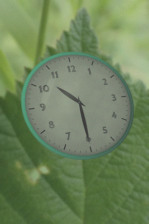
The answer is 10:30
